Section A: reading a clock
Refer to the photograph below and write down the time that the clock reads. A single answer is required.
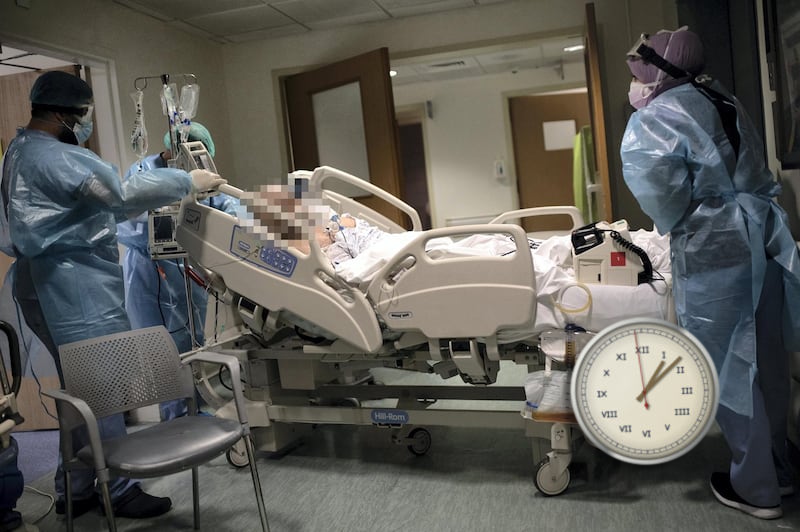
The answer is 1:07:59
